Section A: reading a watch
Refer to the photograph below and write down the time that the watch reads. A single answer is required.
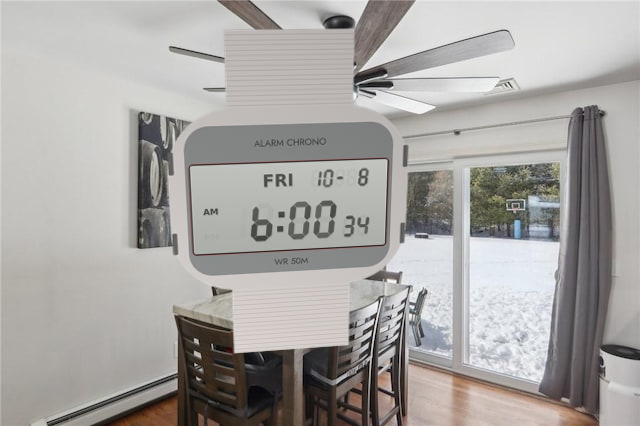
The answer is 6:00:34
